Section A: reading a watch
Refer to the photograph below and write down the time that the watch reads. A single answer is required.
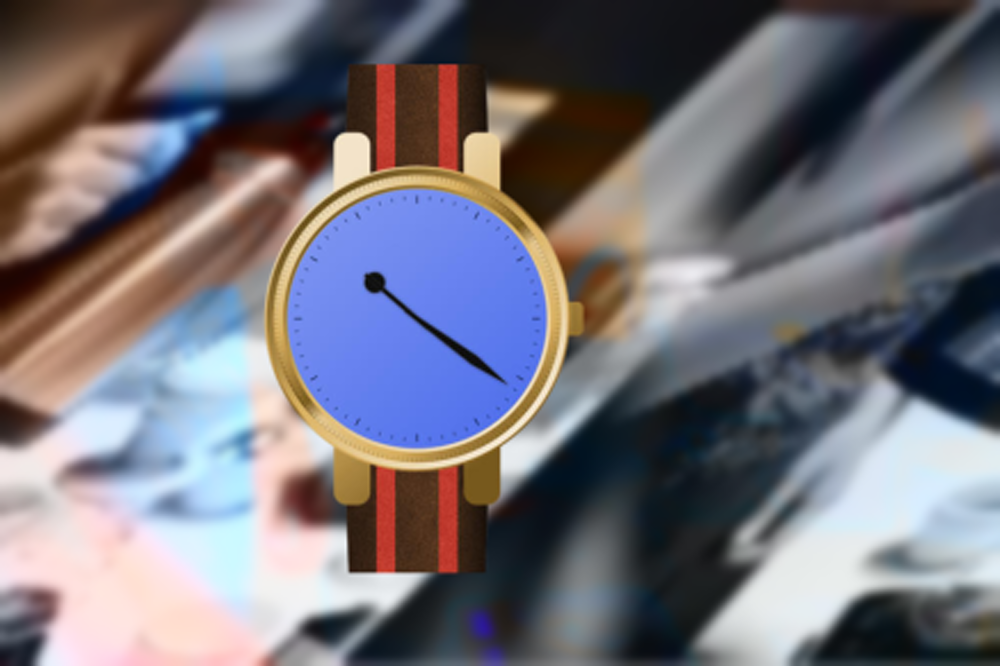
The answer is 10:21
